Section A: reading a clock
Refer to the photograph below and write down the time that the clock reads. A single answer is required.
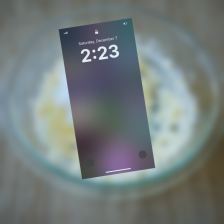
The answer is 2:23
